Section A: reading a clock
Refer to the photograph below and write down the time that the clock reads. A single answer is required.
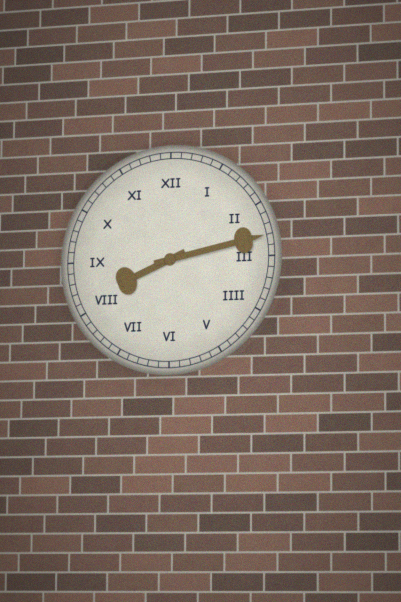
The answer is 8:13
